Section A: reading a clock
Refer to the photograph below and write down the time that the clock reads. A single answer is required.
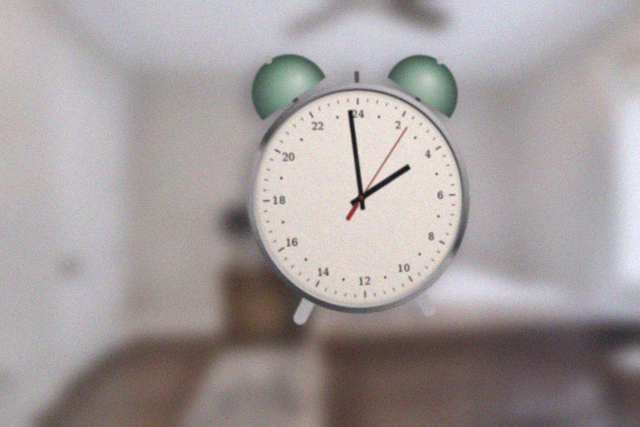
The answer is 3:59:06
